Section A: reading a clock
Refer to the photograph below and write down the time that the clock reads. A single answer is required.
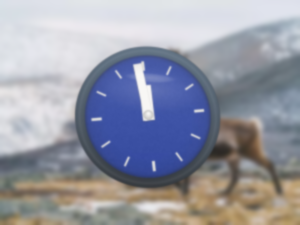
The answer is 11:59
